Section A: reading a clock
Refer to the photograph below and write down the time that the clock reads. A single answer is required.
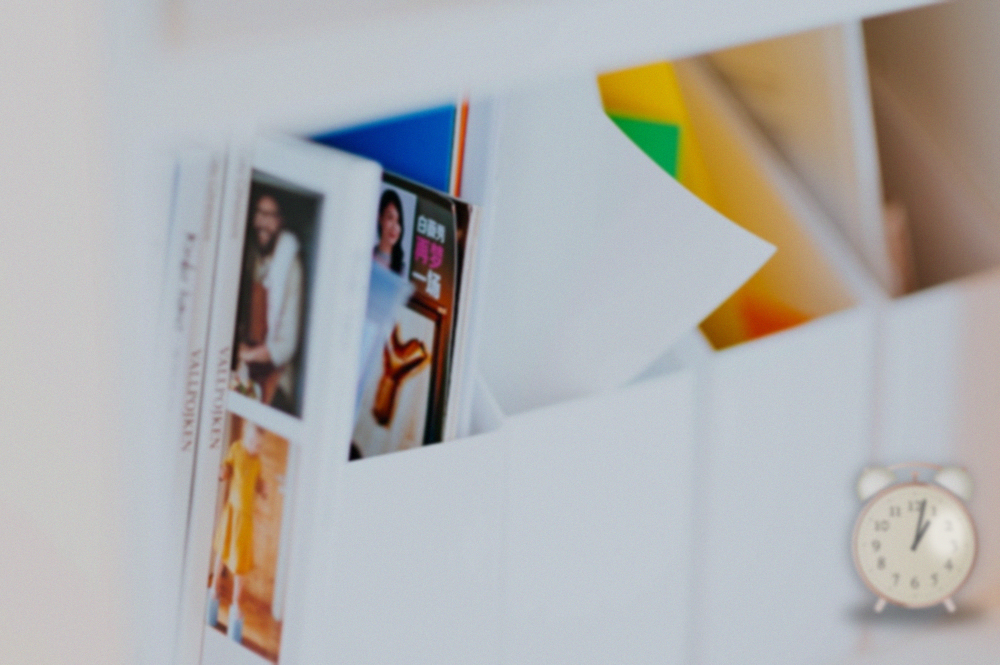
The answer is 1:02
